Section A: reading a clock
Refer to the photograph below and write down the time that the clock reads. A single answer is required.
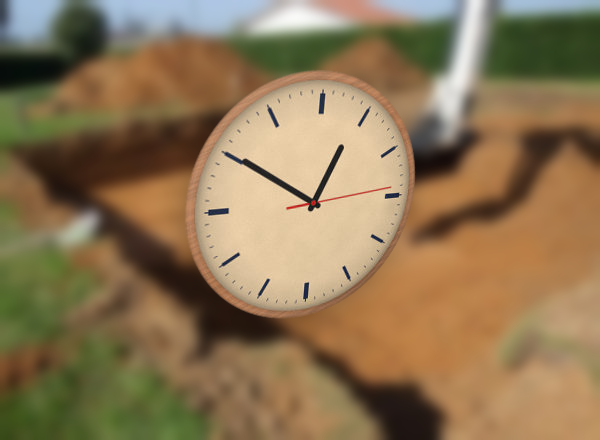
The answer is 12:50:14
